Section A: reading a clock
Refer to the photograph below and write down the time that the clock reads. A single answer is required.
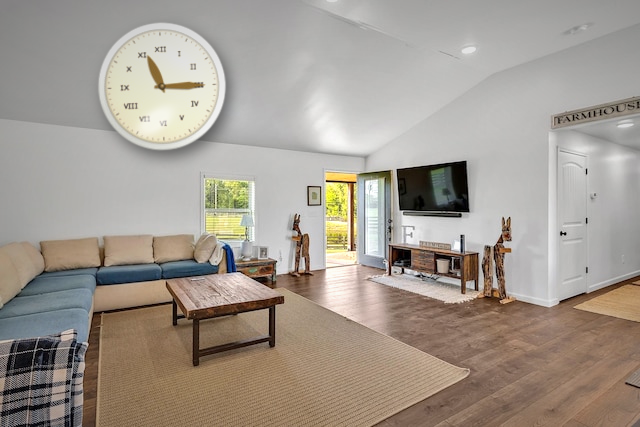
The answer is 11:15
